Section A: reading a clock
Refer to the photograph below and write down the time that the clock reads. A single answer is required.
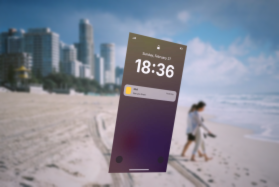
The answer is 18:36
